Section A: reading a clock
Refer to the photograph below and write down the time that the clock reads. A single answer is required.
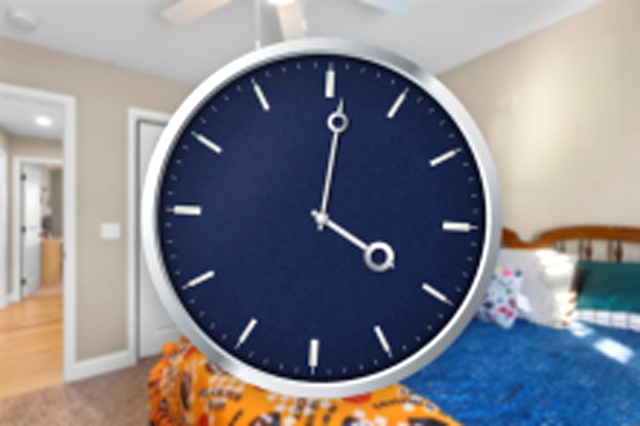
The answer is 4:01
